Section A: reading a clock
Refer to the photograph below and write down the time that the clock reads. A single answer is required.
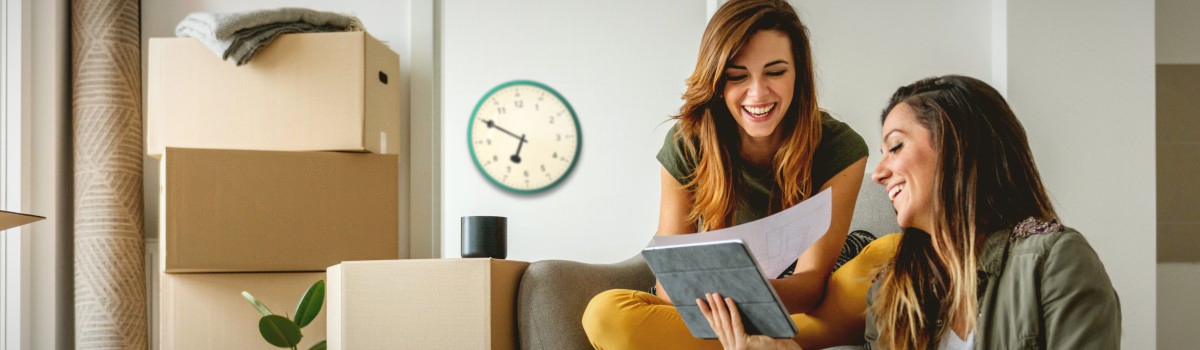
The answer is 6:50
